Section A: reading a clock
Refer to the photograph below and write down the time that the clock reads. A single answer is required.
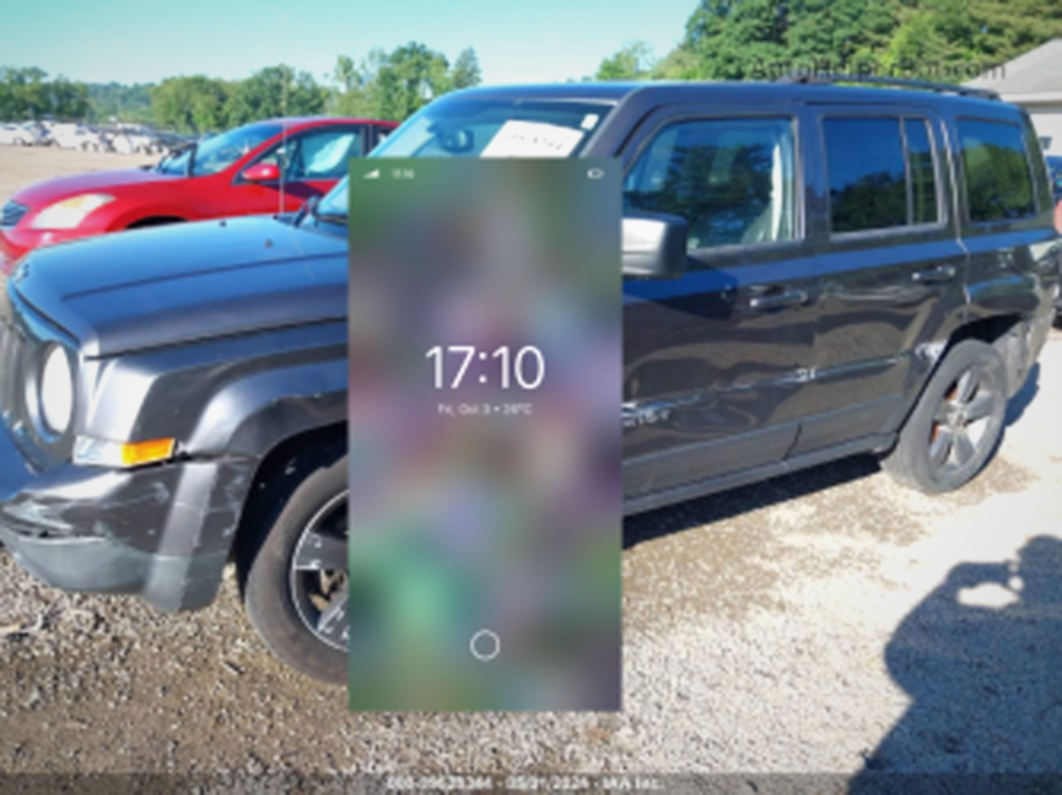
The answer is 17:10
